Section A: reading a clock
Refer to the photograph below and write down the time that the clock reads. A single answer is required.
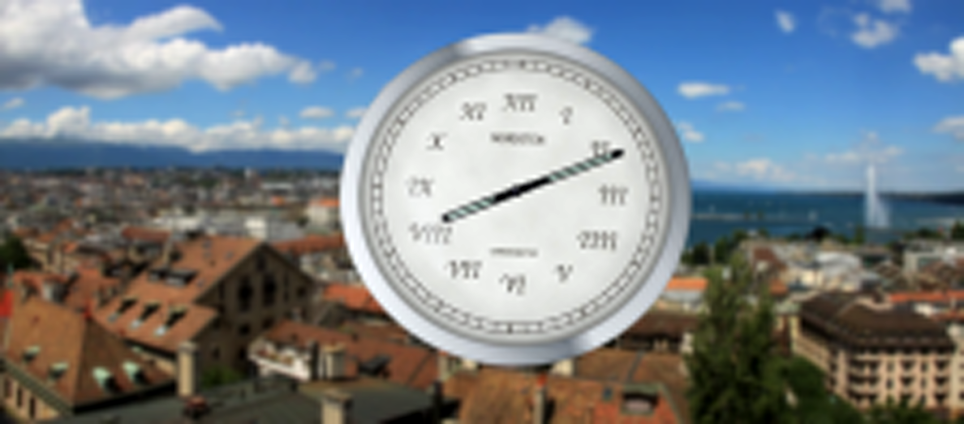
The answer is 8:11
